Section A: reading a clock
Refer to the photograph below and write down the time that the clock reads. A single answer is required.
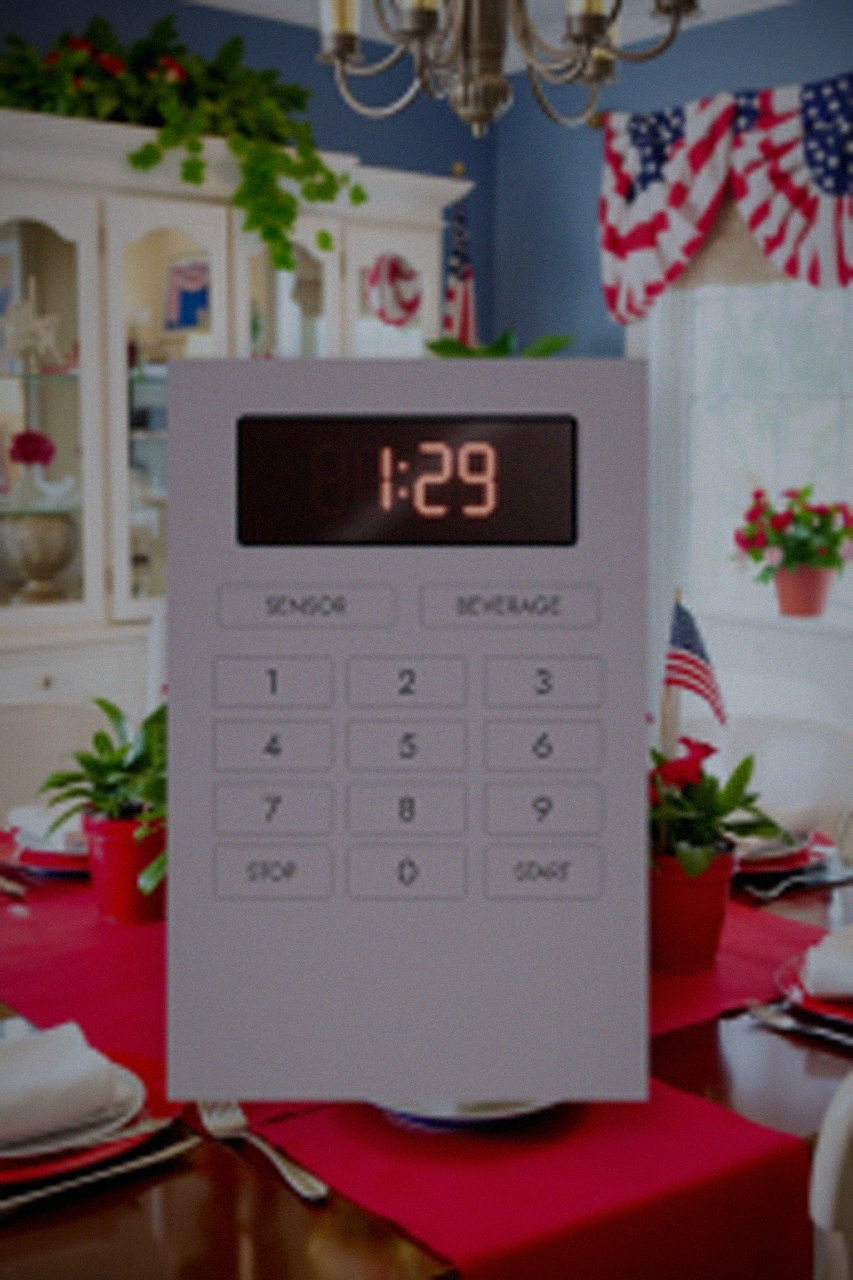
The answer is 1:29
